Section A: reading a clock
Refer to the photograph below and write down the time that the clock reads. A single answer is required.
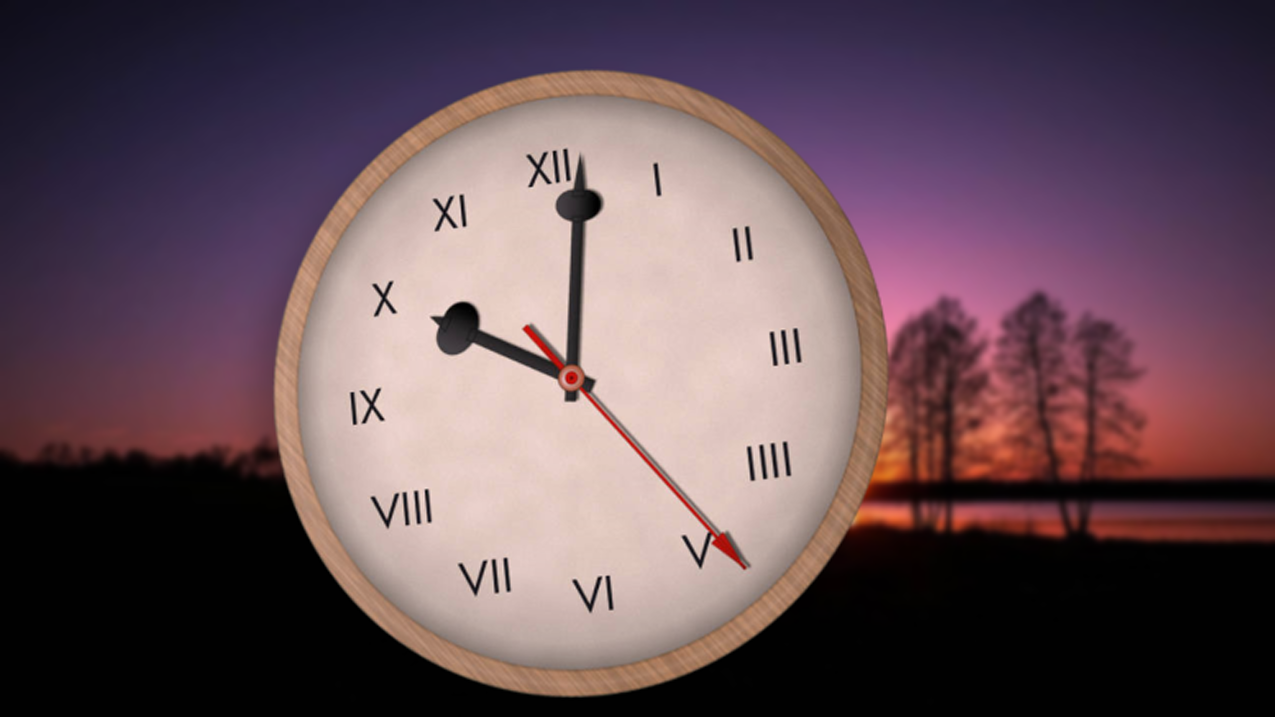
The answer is 10:01:24
